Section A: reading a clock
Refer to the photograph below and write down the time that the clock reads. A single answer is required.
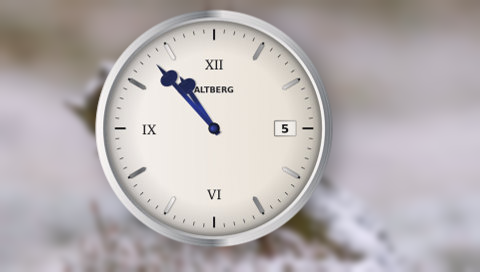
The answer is 10:53
